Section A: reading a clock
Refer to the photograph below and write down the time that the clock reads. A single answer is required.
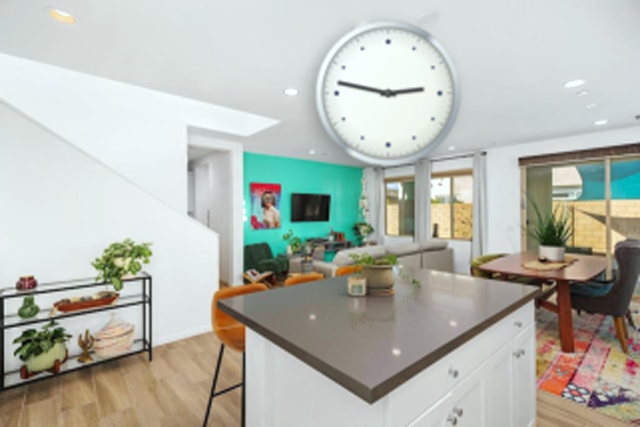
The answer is 2:47
